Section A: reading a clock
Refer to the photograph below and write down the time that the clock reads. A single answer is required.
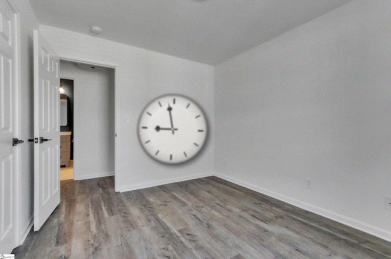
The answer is 8:58
